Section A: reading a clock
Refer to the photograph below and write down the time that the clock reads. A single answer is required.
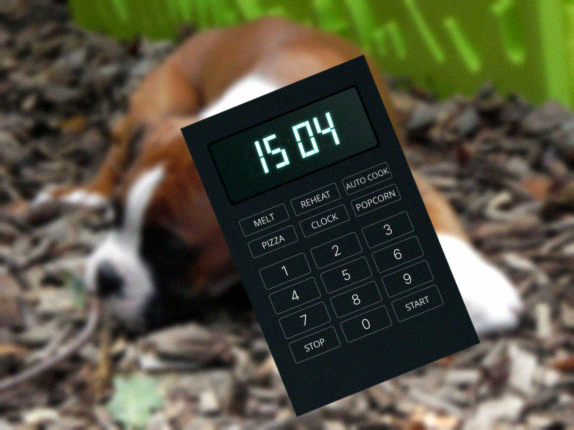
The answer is 15:04
